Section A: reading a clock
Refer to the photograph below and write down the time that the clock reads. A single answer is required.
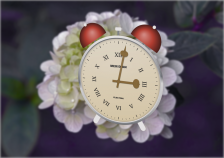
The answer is 3:02
